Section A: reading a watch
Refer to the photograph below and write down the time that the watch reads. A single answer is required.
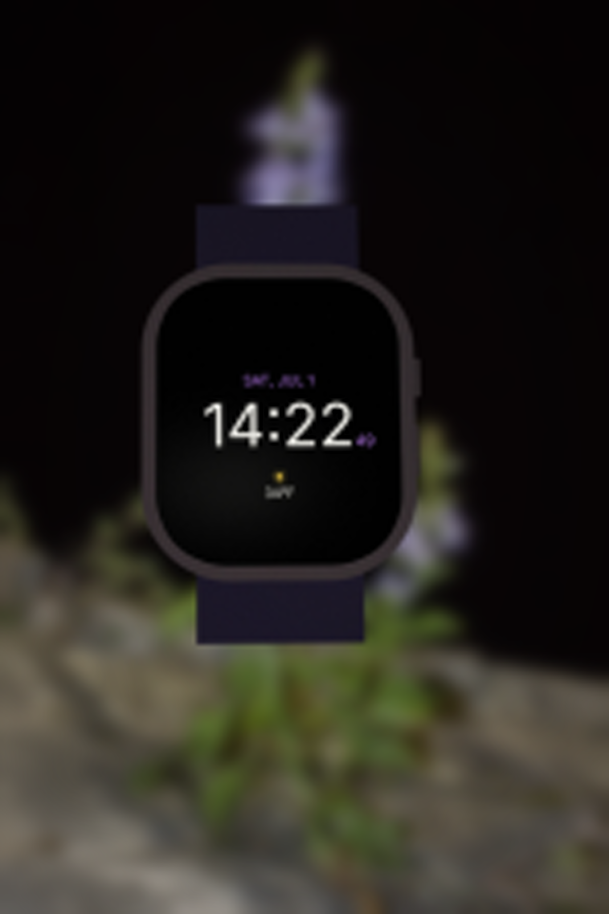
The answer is 14:22
